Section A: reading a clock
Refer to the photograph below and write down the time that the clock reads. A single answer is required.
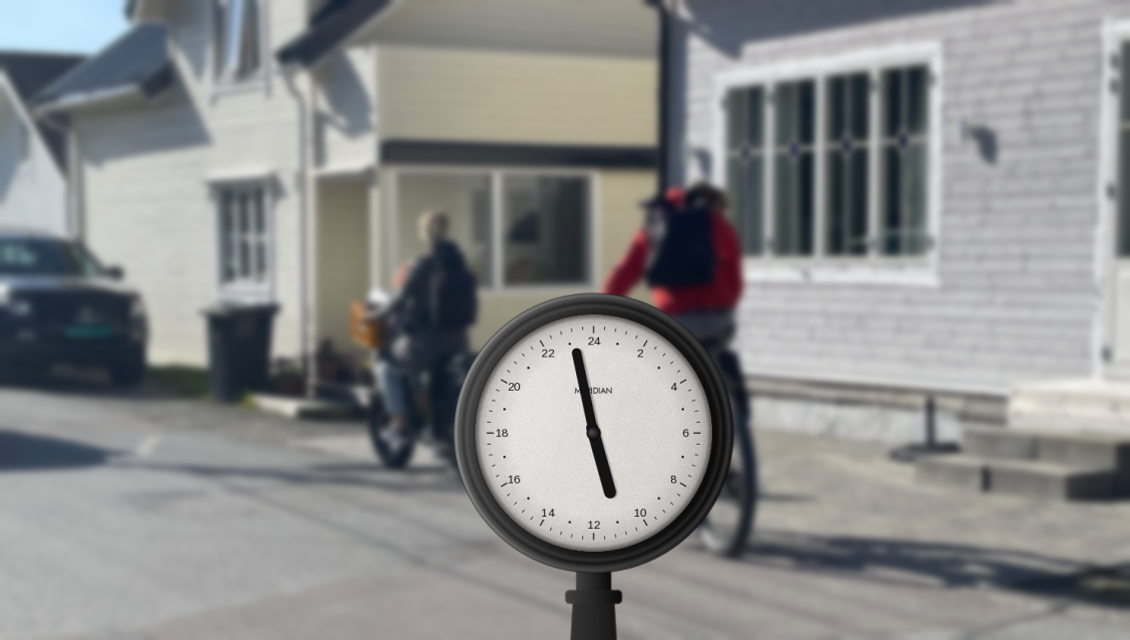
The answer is 10:58
